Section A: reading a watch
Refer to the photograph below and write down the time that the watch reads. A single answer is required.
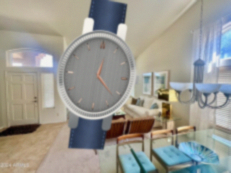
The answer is 12:22
